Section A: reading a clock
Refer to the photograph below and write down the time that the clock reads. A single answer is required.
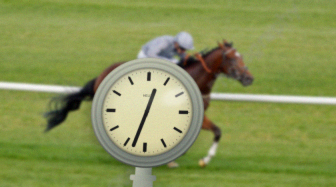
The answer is 12:33
